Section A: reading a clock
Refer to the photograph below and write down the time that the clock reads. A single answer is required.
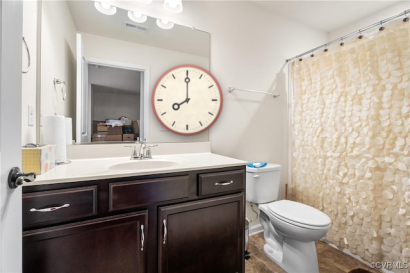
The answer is 8:00
